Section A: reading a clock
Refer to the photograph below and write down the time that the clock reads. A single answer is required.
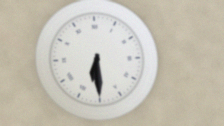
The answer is 6:30
